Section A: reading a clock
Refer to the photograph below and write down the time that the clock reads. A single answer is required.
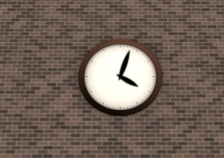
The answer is 4:03
